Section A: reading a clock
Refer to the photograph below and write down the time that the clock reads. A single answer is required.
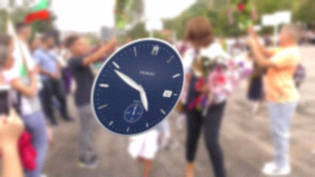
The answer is 4:49
